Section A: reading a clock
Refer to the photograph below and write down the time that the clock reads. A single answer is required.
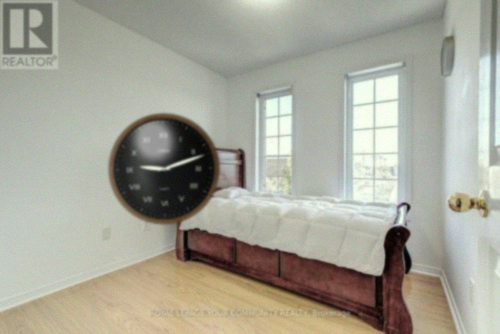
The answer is 9:12
